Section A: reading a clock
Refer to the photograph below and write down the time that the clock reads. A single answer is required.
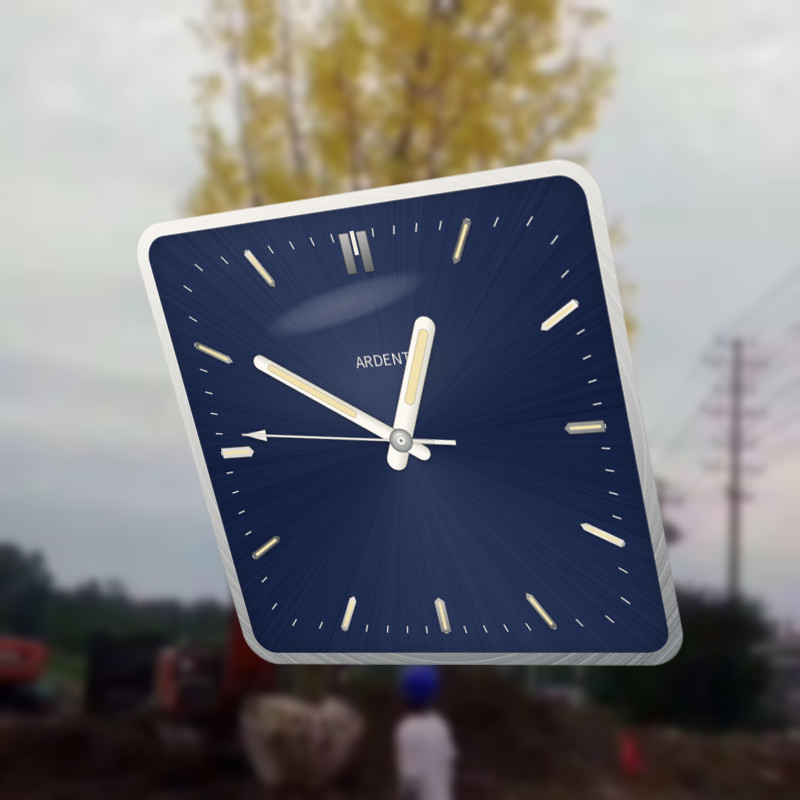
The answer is 12:50:46
